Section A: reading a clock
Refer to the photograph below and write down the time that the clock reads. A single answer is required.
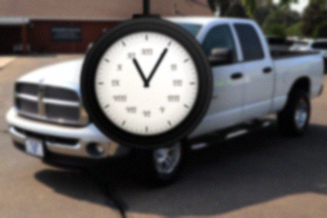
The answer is 11:05
